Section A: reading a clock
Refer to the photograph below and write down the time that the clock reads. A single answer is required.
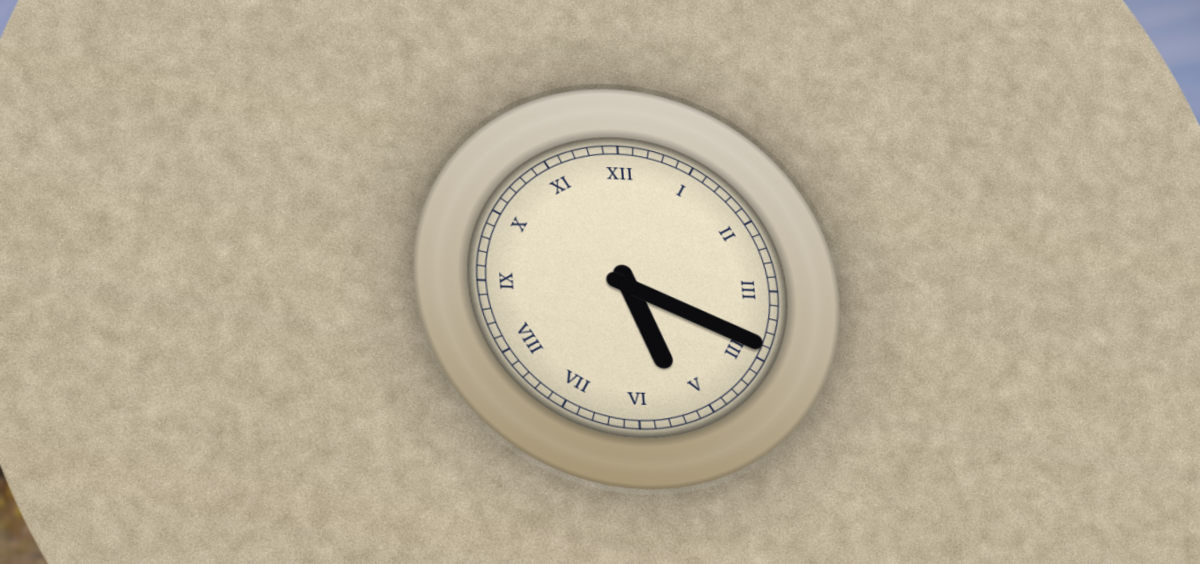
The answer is 5:19
